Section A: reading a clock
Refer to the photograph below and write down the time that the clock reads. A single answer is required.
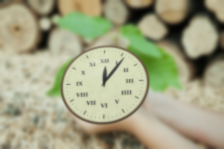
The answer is 12:06
